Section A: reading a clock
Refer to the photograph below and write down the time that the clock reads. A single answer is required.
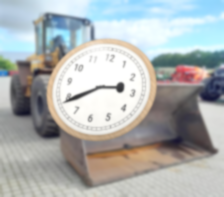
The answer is 2:39
